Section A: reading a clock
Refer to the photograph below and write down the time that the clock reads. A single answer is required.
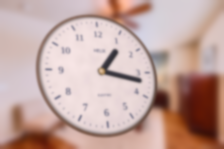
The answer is 1:17
